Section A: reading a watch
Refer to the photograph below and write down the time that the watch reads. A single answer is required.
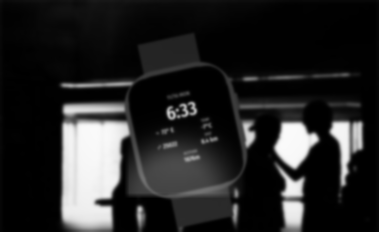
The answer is 6:33
